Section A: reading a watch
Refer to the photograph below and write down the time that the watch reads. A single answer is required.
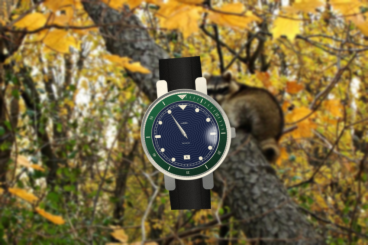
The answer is 10:55
